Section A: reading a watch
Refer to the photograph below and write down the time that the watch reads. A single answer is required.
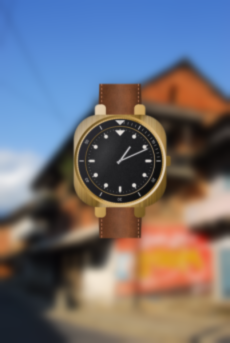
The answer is 1:11
